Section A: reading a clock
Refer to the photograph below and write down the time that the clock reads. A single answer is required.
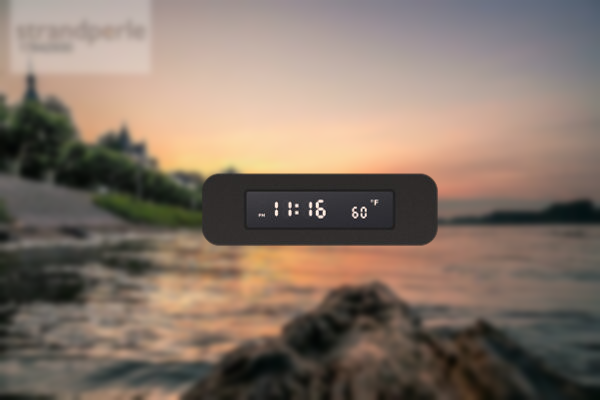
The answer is 11:16
